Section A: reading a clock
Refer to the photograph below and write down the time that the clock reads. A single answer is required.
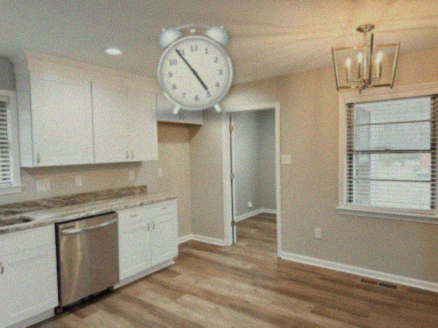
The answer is 4:54
